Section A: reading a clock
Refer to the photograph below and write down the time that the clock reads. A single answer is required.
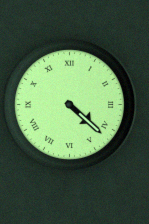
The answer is 4:22
